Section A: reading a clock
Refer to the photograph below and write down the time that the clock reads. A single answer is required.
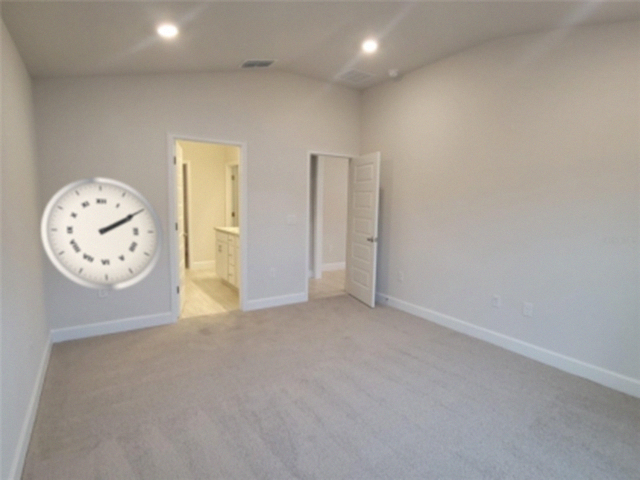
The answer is 2:10
